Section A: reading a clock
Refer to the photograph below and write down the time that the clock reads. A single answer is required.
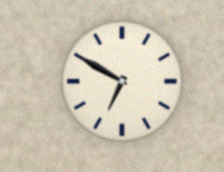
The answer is 6:50
